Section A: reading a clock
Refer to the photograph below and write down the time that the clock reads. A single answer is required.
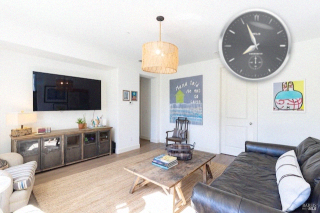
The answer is 7:56
